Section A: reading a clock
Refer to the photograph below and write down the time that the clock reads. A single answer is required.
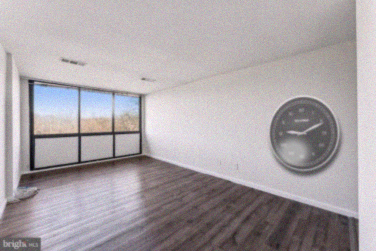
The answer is 9:11
